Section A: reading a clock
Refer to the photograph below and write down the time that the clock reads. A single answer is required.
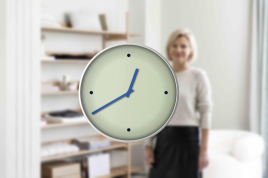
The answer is 12:40
